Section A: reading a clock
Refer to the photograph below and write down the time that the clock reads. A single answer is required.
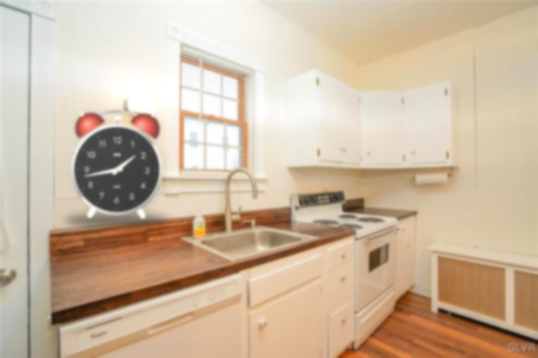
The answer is 1:43
